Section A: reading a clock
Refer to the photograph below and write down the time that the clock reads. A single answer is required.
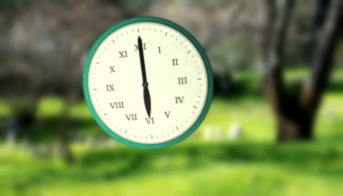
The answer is 6:00
